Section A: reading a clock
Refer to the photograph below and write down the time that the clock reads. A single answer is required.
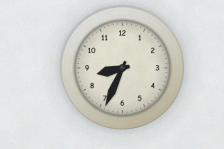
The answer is 8:34
